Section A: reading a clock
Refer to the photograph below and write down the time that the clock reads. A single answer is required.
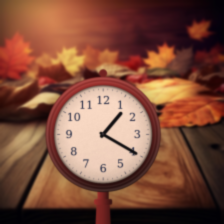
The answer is 1:20
